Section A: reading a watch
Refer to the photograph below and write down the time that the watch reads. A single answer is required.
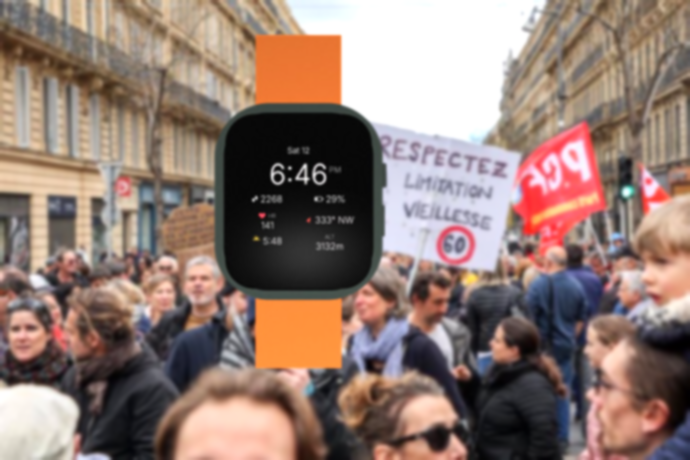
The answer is 6:46
